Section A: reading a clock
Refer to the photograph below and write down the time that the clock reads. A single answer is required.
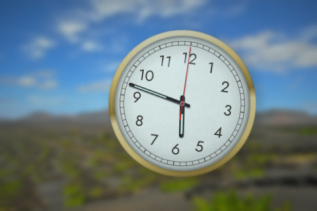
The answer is 5:47:00
